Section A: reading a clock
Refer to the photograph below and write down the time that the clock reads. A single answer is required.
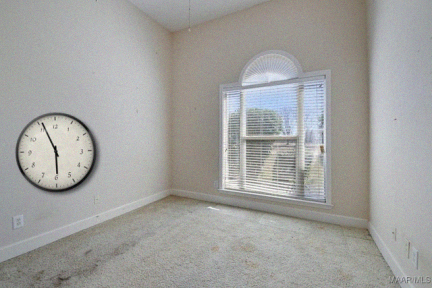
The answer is 5:56
